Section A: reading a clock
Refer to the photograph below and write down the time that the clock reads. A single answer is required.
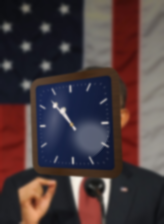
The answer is 10:53
